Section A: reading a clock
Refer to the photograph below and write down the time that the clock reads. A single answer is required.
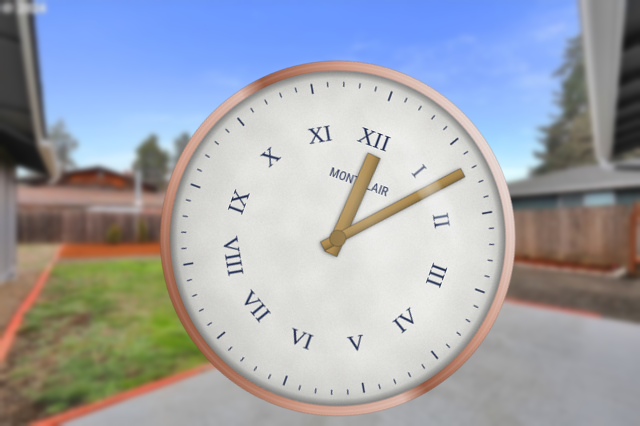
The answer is 12:07
